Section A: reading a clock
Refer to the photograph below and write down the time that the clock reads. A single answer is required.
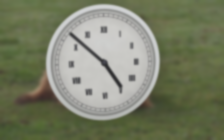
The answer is 4:52
